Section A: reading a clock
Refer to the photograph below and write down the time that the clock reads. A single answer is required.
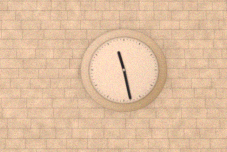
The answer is 11:28
